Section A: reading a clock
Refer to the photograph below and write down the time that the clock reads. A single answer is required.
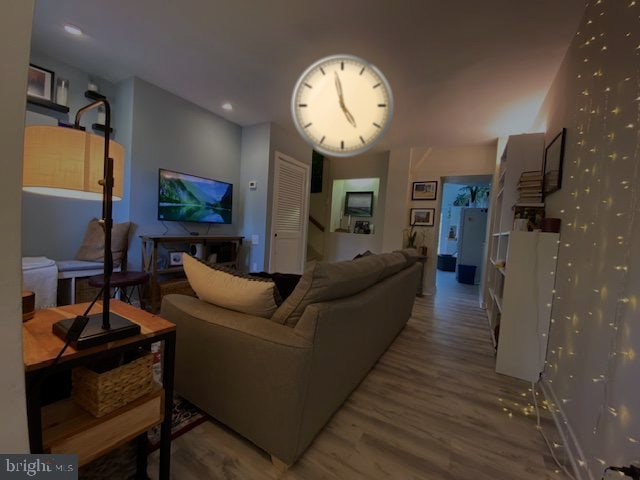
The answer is 4:58
